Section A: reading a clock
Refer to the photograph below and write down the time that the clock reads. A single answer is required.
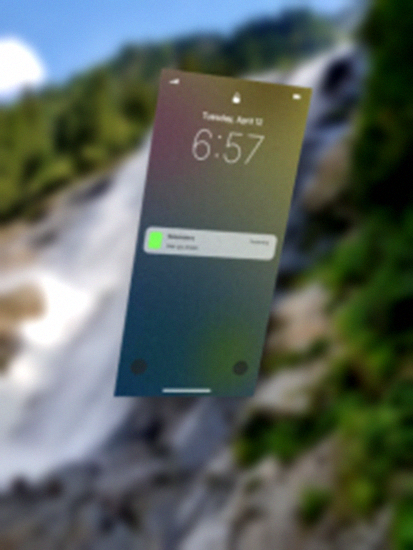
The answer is 6:57
